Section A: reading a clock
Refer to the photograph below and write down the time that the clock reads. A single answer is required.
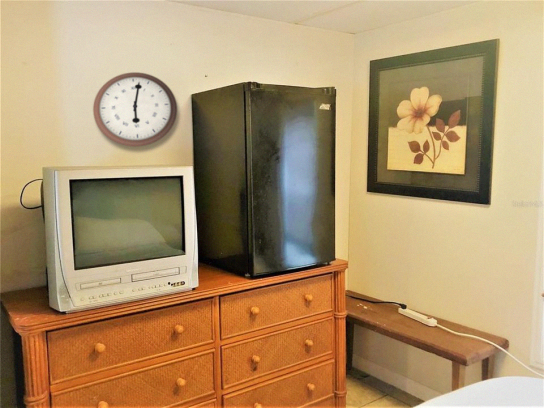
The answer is 6:02
